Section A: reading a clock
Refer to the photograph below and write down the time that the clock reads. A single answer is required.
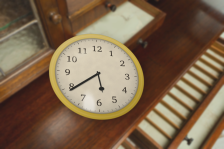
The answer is 5:39
